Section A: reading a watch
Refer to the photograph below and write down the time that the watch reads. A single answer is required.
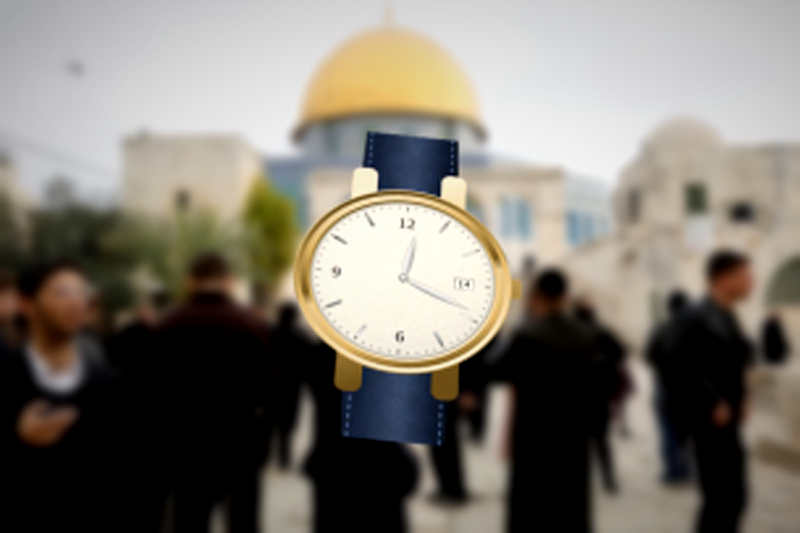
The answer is 12:19
